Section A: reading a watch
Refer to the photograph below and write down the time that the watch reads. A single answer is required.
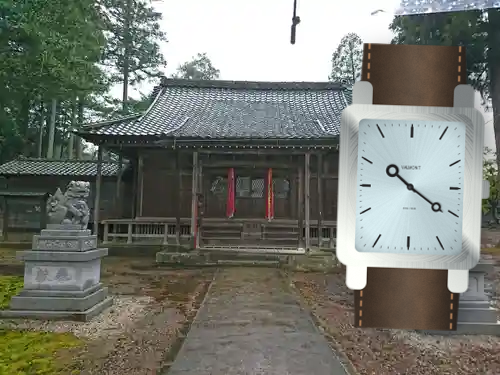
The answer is 10:21
